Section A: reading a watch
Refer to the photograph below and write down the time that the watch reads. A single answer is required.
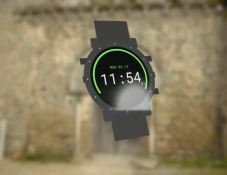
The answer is 11:54
